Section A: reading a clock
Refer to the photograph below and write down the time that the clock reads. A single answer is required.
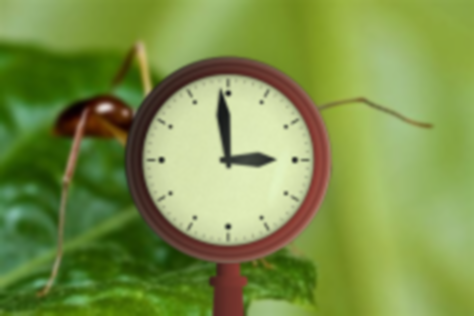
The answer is 2:59
